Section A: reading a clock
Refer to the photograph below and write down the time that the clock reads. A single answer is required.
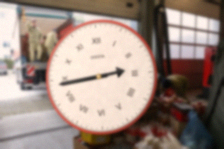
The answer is 2:44
